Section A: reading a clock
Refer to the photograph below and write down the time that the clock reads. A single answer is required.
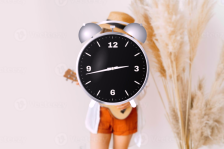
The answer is 2:43
